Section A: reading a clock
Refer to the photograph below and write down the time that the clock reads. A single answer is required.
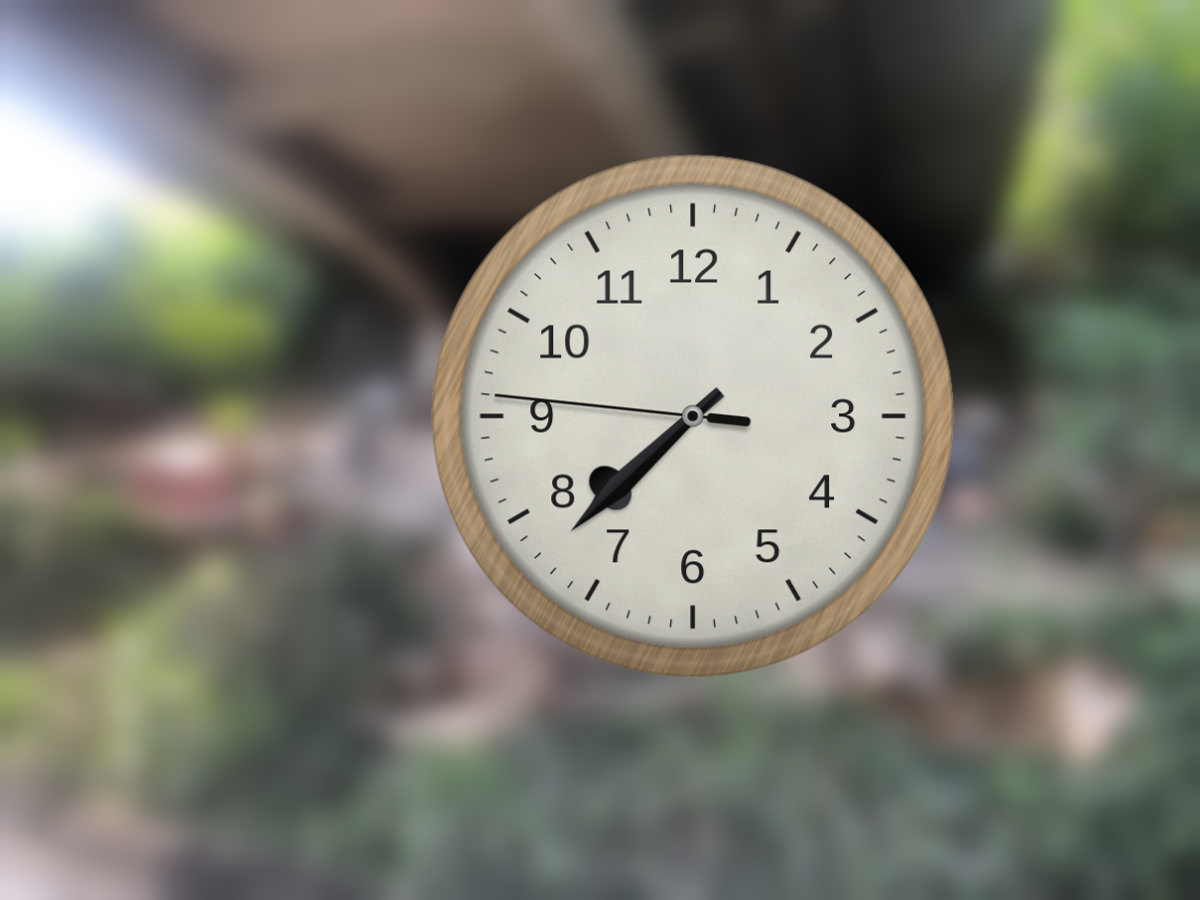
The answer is 7:37:46
